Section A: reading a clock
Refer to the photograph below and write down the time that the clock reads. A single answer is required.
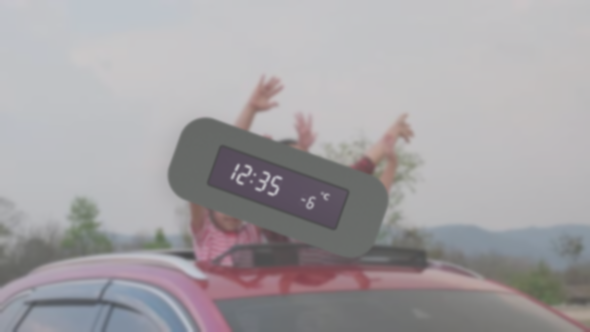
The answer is 12:35
